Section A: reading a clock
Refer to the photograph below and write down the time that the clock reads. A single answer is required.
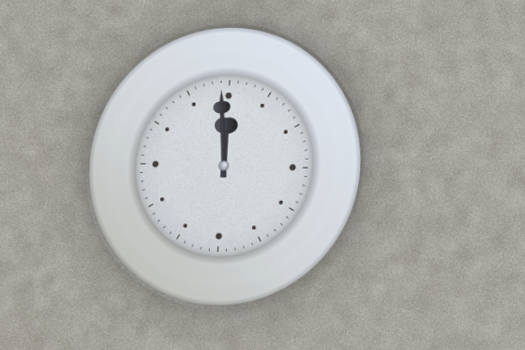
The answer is 11:59
